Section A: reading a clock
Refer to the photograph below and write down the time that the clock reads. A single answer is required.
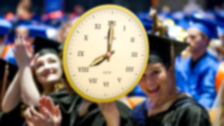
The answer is 8:00
